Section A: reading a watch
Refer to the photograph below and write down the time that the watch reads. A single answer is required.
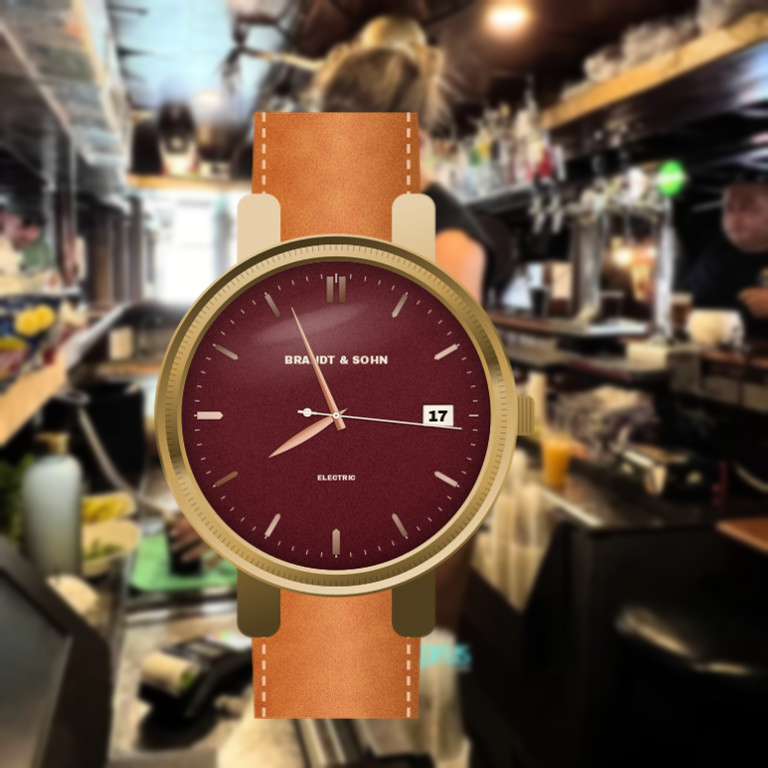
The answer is 7:56:16
